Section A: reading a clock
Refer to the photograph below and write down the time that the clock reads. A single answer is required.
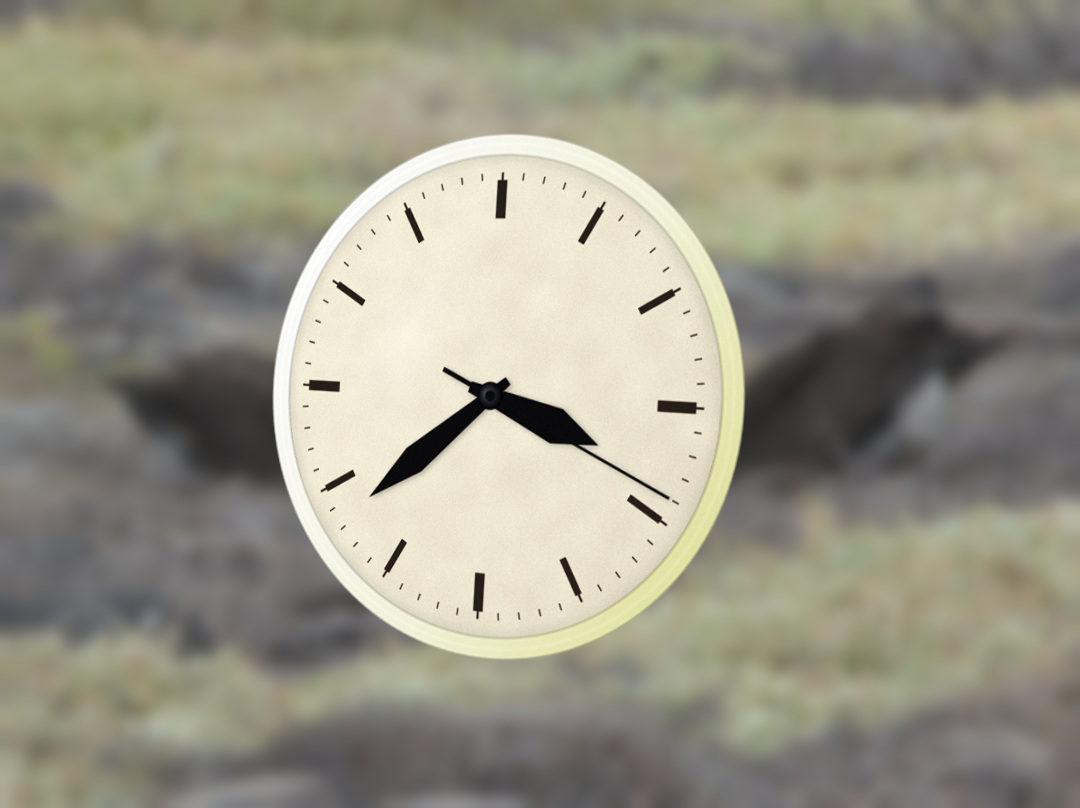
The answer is 3:38:19
